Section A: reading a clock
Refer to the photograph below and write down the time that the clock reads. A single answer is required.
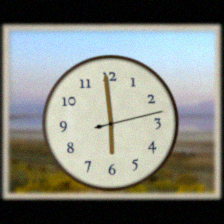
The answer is 5:59:13
